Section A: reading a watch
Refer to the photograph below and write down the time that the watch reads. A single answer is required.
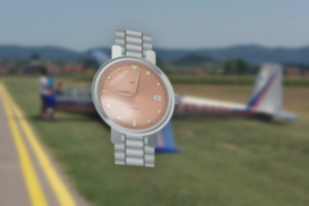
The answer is 9:02
